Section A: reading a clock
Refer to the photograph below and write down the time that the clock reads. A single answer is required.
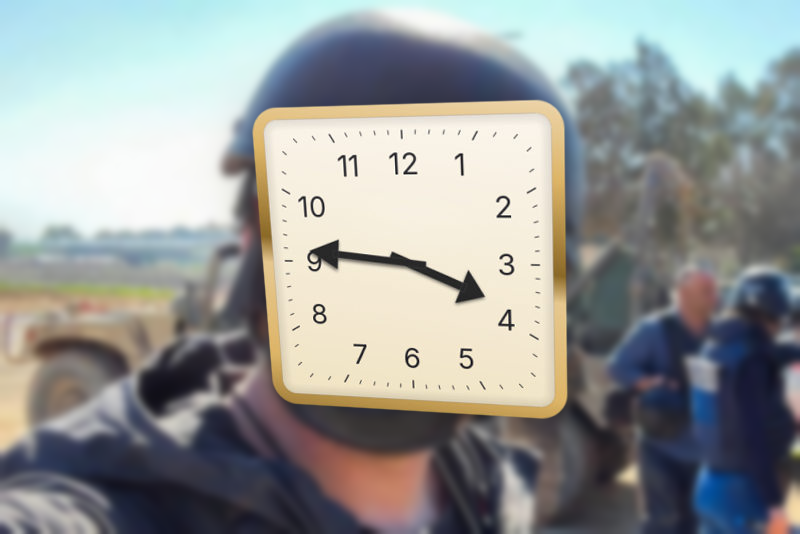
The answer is 3:46
